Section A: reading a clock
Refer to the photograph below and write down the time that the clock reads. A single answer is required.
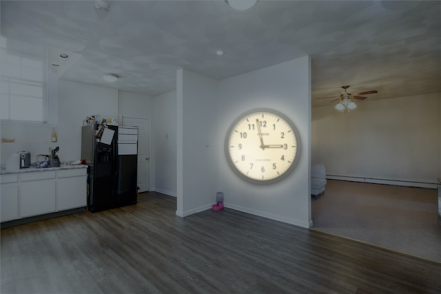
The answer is 2:58
